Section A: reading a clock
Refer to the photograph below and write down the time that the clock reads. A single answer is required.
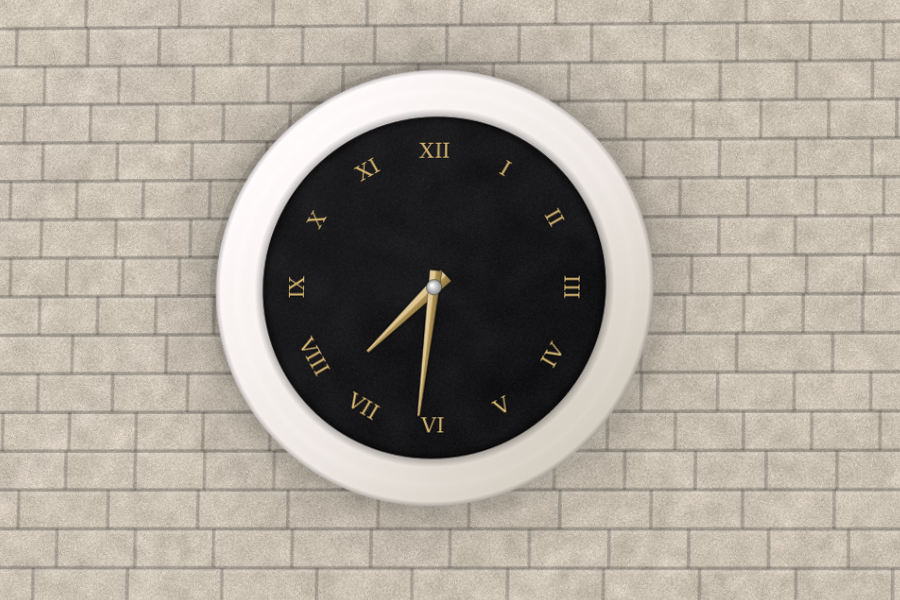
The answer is 7:31
